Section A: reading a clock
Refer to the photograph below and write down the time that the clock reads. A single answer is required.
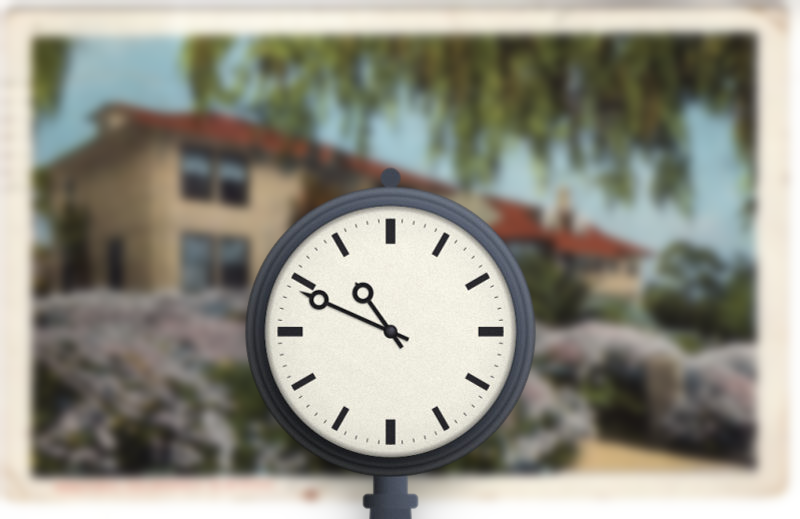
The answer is 10:49
